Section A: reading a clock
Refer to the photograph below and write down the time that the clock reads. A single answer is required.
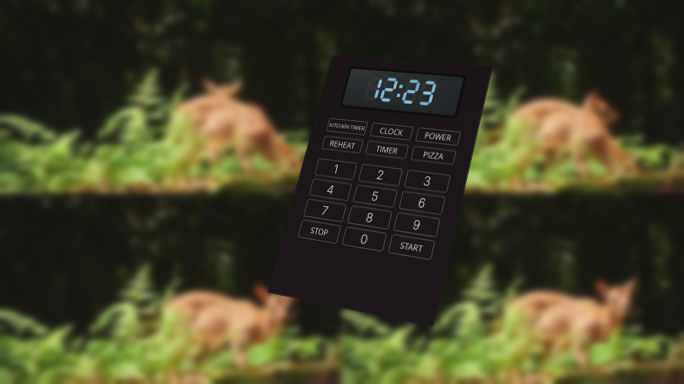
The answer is 12:23
